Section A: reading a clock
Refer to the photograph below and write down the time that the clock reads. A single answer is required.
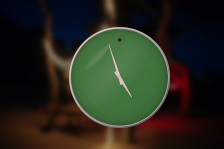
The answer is 4:57
